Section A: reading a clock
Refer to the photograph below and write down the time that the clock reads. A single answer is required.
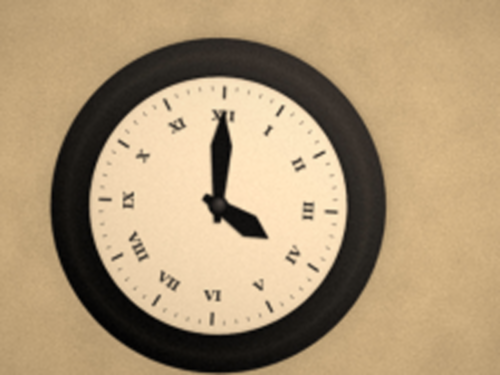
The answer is 4:00
